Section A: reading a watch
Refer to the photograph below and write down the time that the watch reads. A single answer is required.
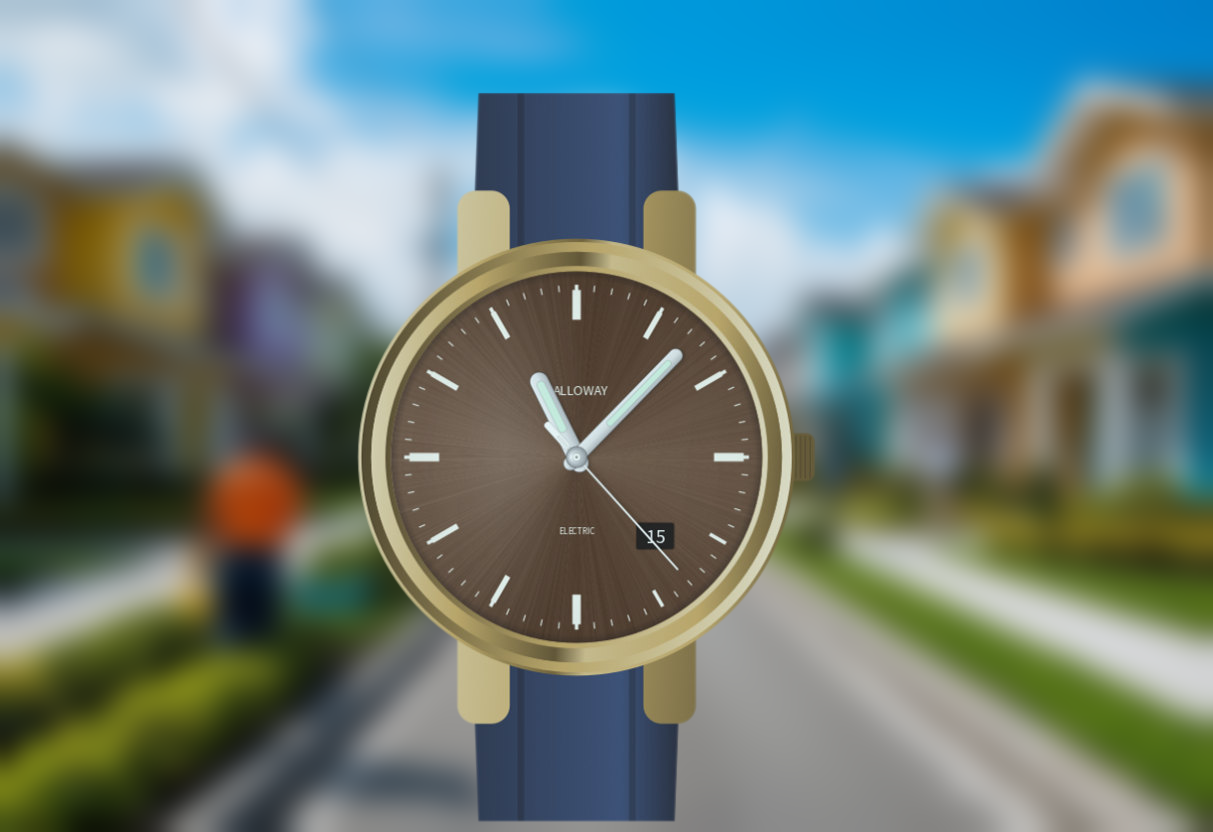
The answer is 11:07:23
